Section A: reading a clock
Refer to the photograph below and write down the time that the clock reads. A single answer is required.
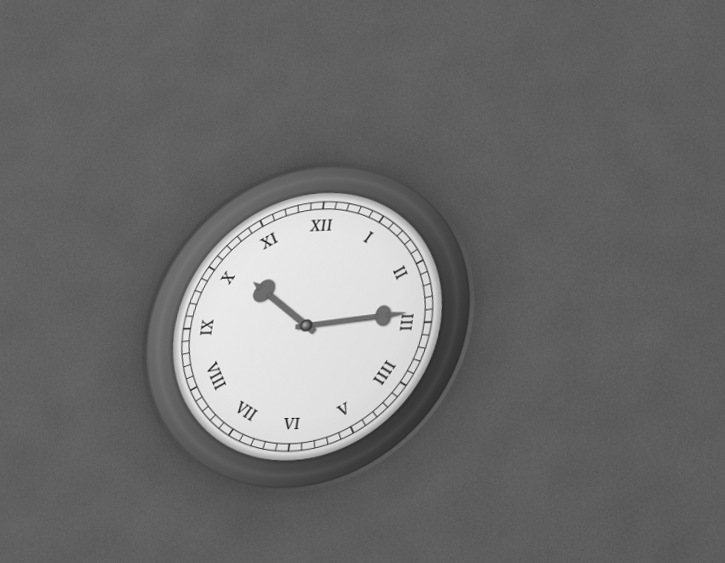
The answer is 10:14
